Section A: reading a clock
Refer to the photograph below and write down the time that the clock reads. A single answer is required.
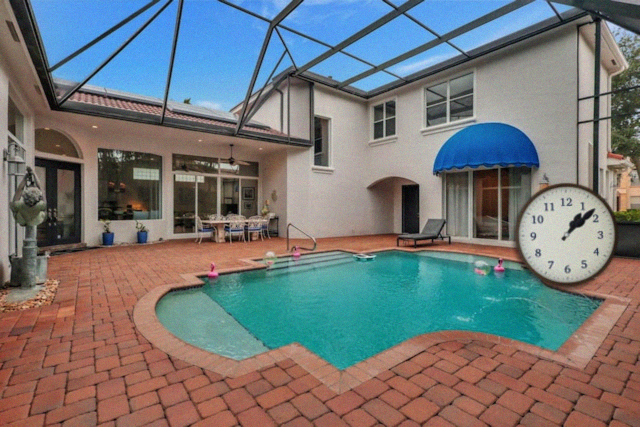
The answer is 1:08
